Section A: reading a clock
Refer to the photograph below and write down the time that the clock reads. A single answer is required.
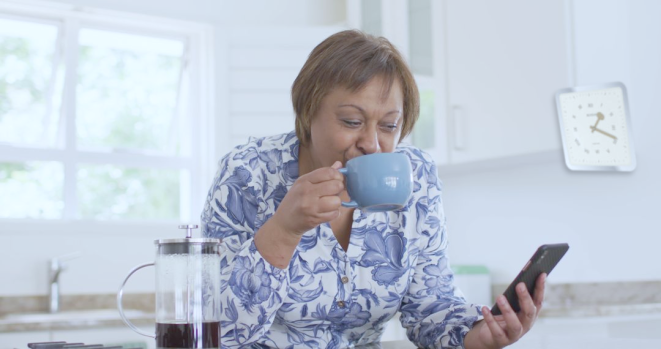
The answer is 1:19
